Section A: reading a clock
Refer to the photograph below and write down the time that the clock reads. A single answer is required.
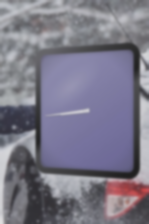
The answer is 8:44
